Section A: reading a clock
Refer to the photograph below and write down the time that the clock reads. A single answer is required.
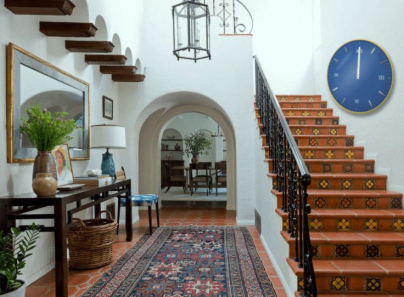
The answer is 12:00
